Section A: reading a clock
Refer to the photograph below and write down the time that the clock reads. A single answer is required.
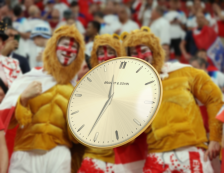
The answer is 11:32
